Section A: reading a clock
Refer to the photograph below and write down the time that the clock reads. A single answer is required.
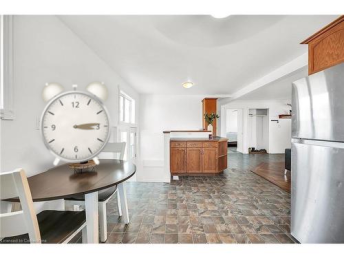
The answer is 3:14
